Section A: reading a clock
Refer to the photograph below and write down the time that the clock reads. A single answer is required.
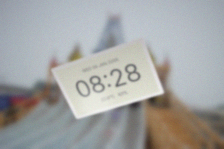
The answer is 8:28
